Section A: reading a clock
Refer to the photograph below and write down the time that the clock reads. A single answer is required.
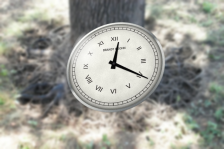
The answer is 12:20
